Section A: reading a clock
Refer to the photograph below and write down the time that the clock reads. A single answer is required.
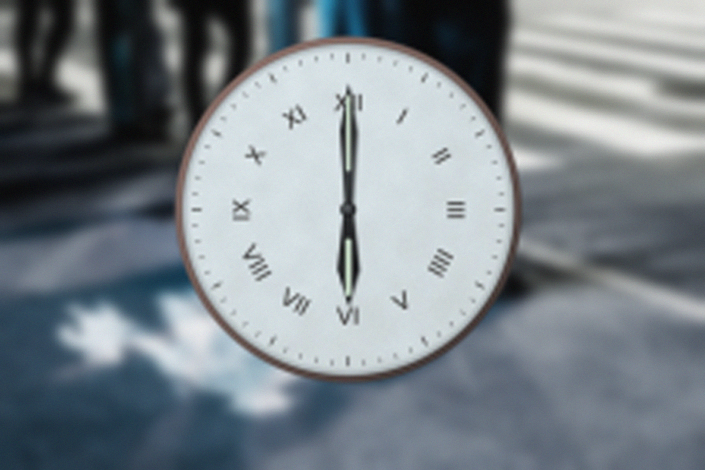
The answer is 6:00
